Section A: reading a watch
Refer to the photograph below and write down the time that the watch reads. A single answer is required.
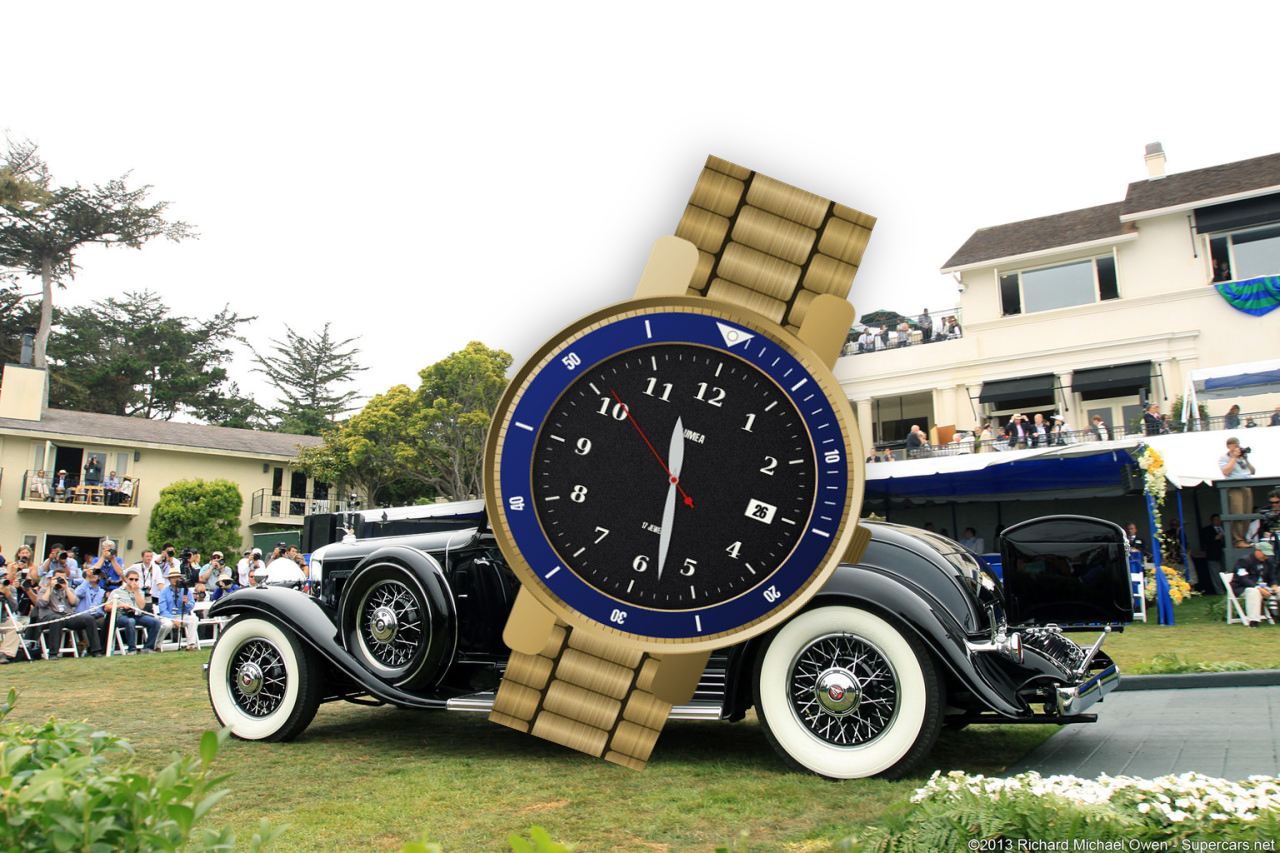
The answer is 11:27:51
